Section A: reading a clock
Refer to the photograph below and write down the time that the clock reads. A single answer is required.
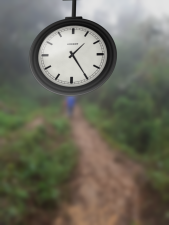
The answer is 1:25
